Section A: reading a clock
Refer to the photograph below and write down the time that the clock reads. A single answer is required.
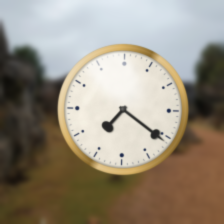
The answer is 7:21
